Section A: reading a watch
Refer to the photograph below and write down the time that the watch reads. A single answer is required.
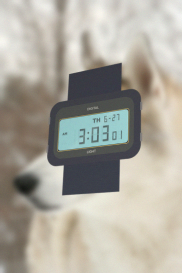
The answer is 3:03:01
